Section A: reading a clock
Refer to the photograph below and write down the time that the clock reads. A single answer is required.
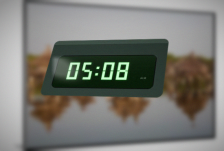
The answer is 5:08
